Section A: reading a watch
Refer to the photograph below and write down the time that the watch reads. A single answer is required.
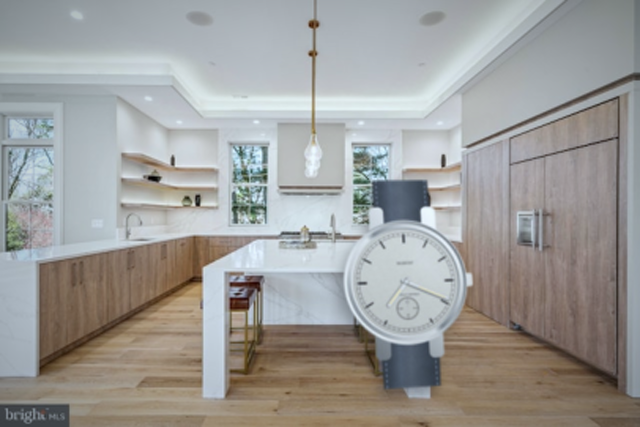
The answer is 7:19
